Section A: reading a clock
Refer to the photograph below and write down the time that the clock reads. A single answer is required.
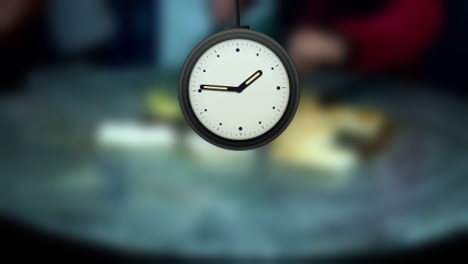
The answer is 1:46
